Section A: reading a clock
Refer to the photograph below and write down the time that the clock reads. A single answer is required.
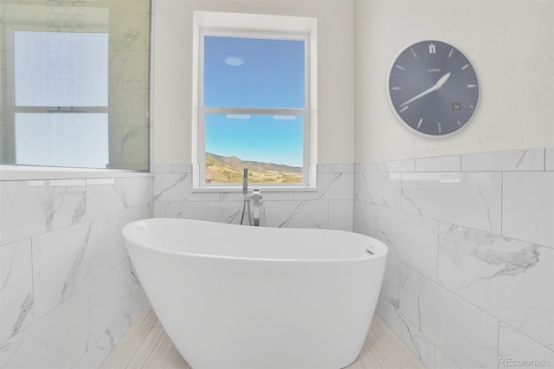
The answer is 1:41
